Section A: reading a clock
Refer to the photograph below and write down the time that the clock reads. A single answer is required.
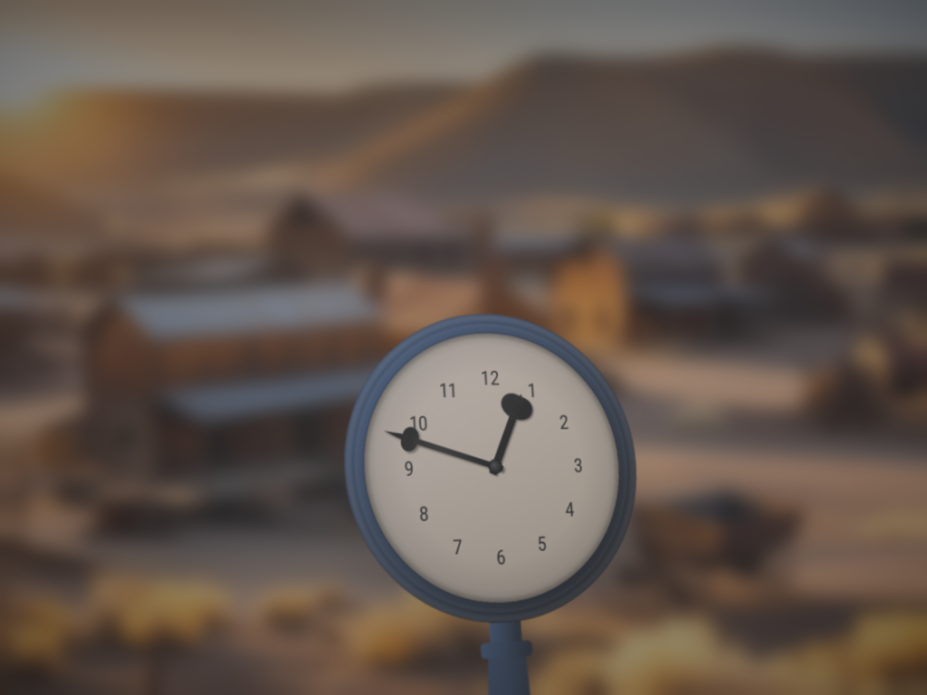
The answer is 12:48
